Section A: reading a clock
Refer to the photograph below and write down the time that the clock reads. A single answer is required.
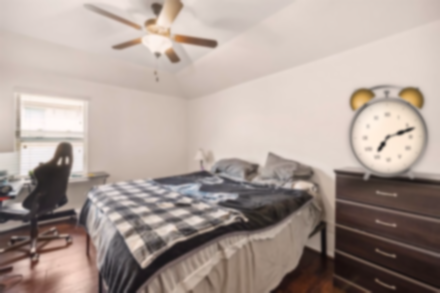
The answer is 7:12
